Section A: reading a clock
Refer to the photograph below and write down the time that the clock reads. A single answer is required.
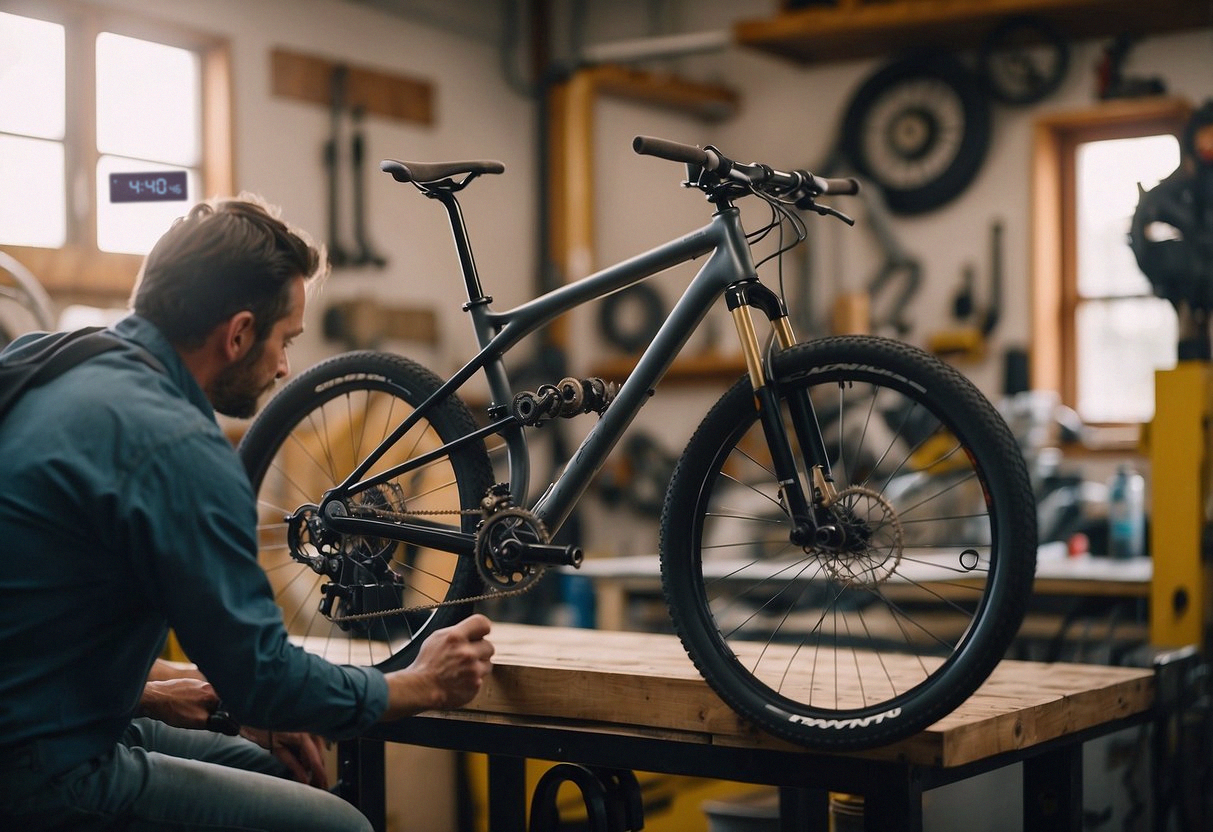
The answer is 4:40
